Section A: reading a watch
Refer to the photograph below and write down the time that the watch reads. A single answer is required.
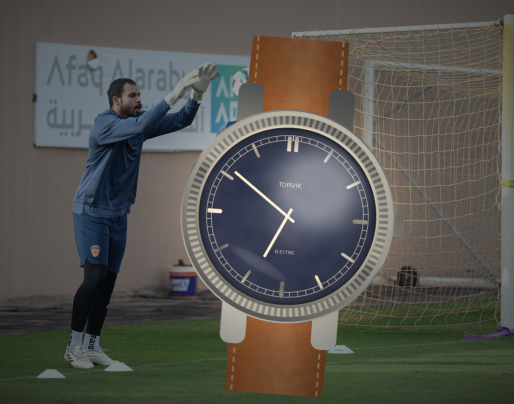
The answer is 6:51
